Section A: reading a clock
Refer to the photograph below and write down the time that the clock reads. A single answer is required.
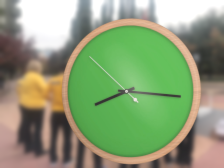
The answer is 8:15:52
